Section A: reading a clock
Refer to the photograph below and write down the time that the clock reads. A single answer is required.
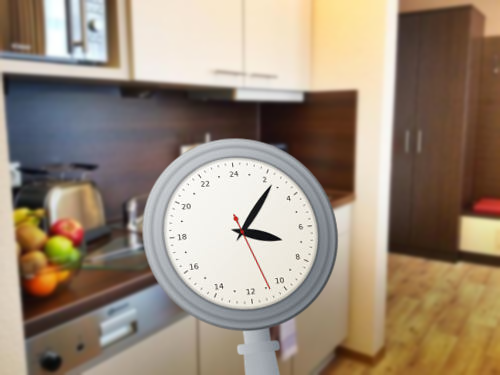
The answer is 7:06:27
